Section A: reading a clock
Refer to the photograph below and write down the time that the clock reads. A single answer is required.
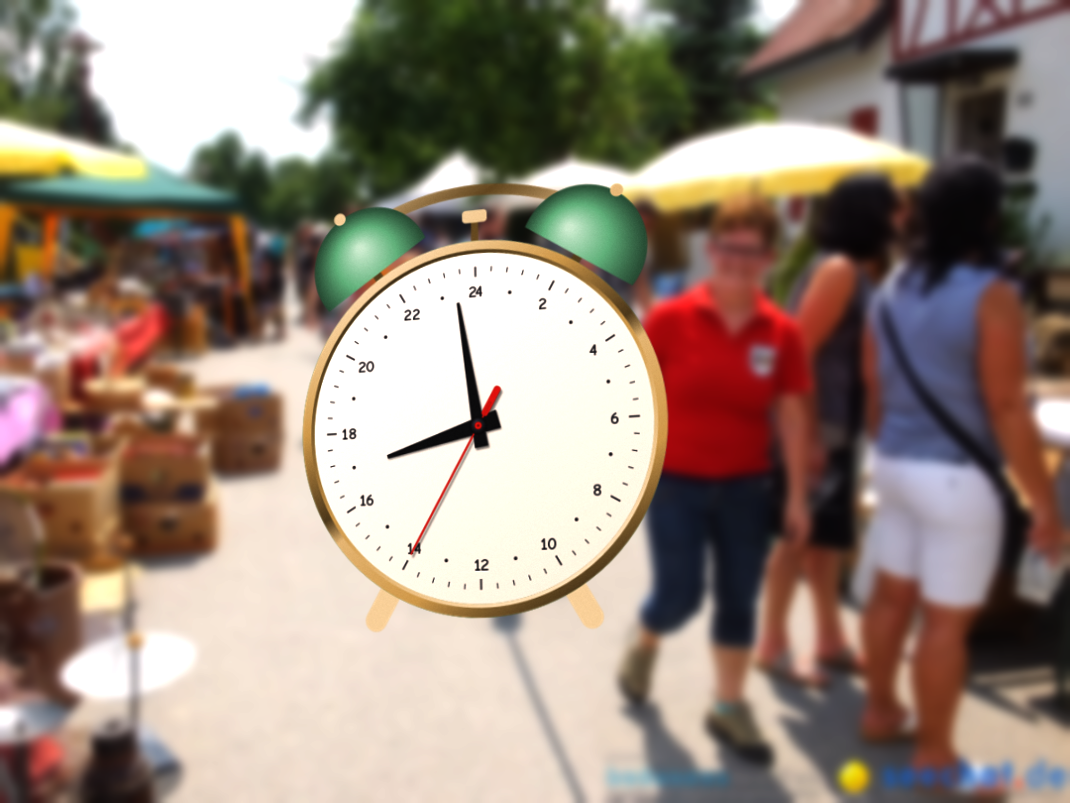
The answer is 16:58:35
